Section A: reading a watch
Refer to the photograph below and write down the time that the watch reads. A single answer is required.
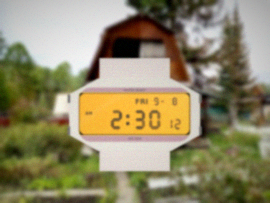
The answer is 2:30:12
